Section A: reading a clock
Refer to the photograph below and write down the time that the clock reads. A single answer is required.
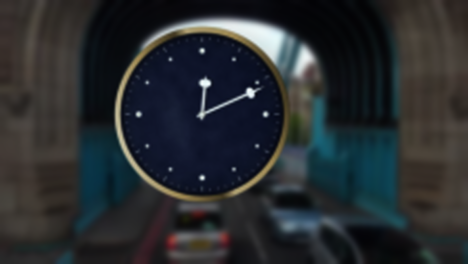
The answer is 12:11
